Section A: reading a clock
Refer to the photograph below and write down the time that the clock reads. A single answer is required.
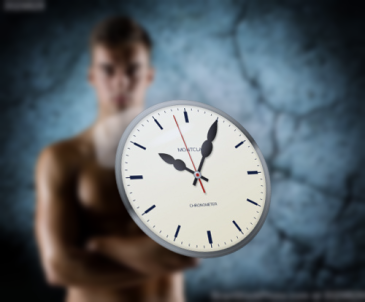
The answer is 10:04:58
